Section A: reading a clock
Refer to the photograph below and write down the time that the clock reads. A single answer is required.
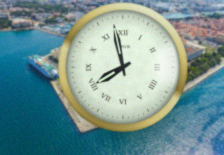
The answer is 7:58
